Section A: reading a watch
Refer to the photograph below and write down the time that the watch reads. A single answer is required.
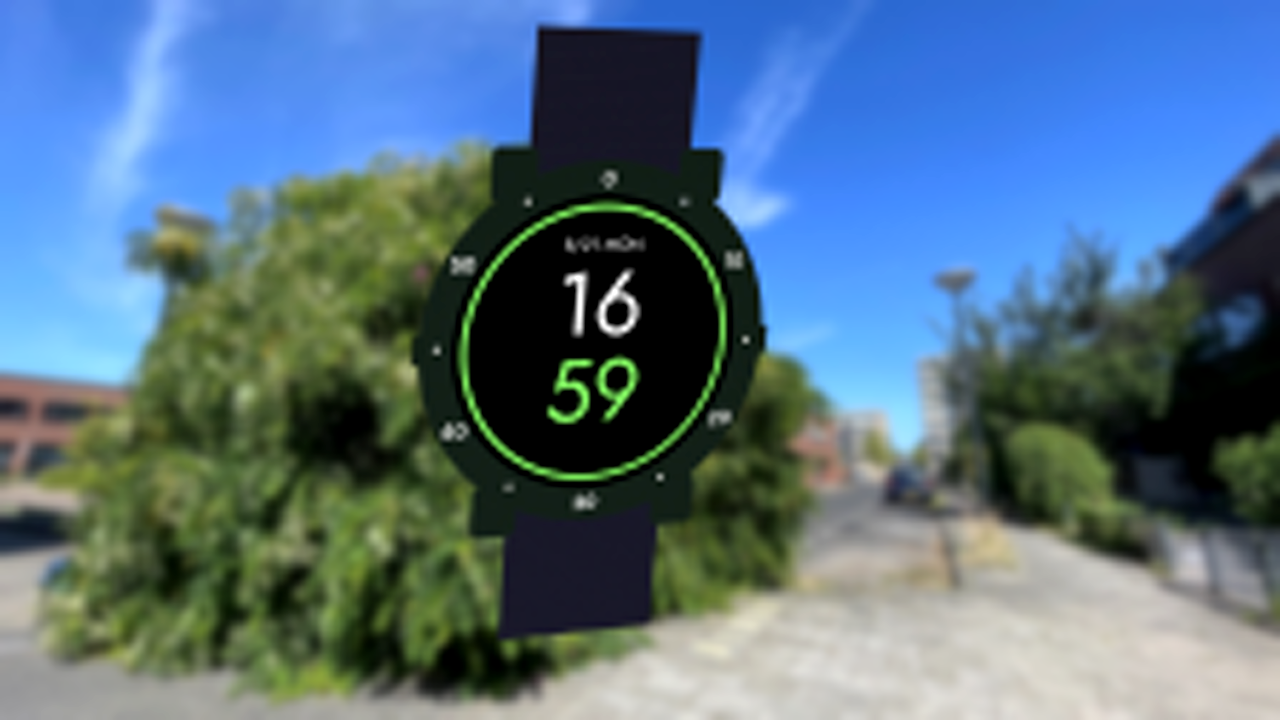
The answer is 16:59
